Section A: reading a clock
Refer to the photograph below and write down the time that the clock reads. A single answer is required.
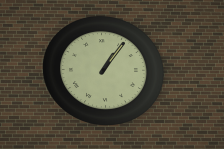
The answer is 1:06
